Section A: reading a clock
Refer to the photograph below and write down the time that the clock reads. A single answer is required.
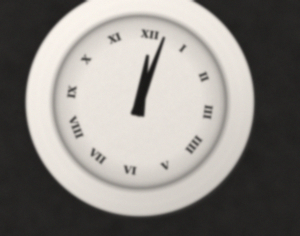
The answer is 12:02
